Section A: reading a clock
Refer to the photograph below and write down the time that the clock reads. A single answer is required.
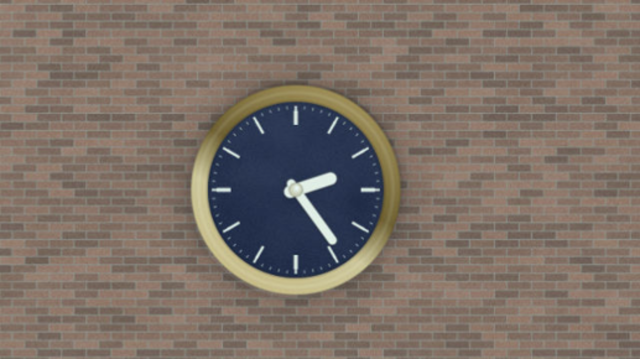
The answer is 2:24
